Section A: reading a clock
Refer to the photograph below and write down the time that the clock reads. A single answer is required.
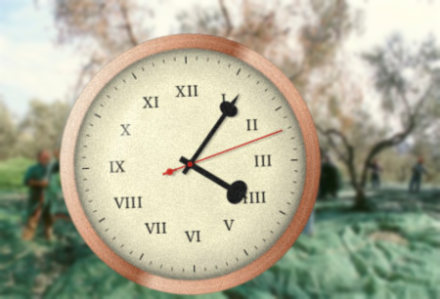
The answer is 4:06:12
